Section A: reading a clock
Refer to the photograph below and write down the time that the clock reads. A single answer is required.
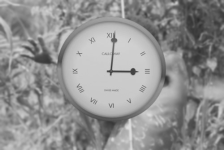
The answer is 3:01
